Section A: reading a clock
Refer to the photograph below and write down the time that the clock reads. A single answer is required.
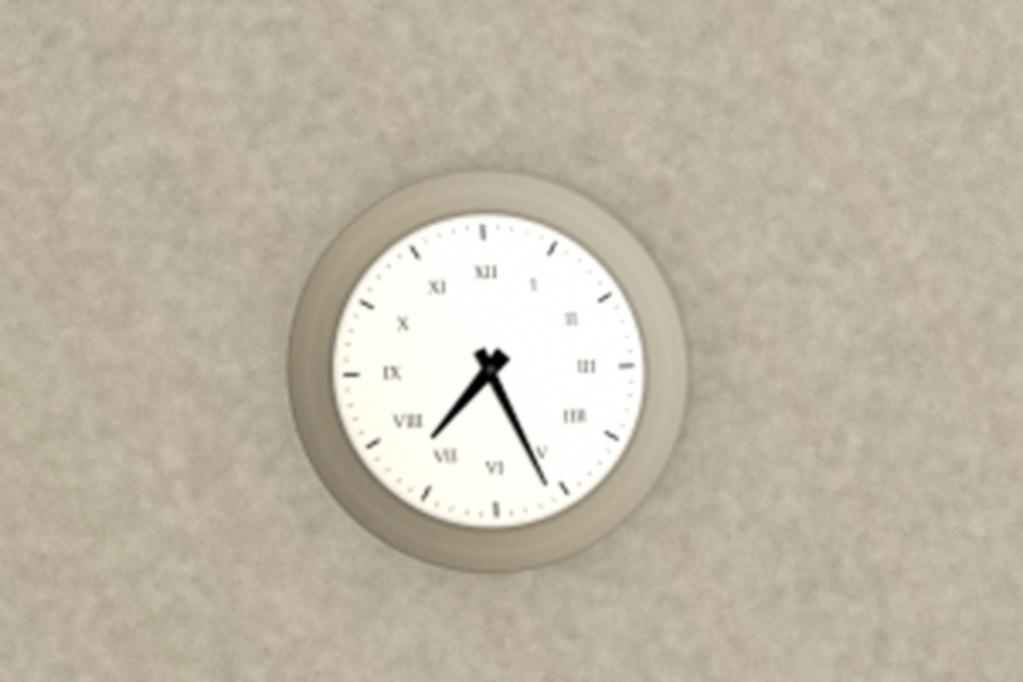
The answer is 7:26
